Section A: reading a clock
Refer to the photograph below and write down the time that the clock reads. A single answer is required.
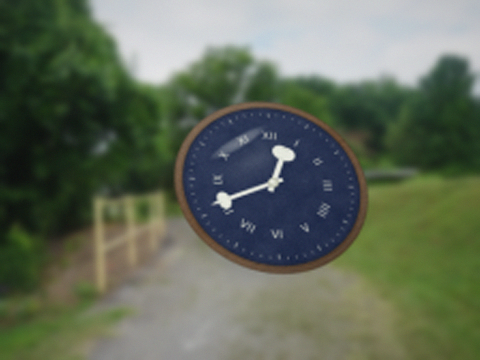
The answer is 12:41
